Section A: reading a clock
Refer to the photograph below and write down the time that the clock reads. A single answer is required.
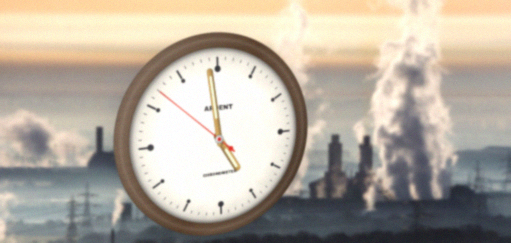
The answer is 4:58:52
